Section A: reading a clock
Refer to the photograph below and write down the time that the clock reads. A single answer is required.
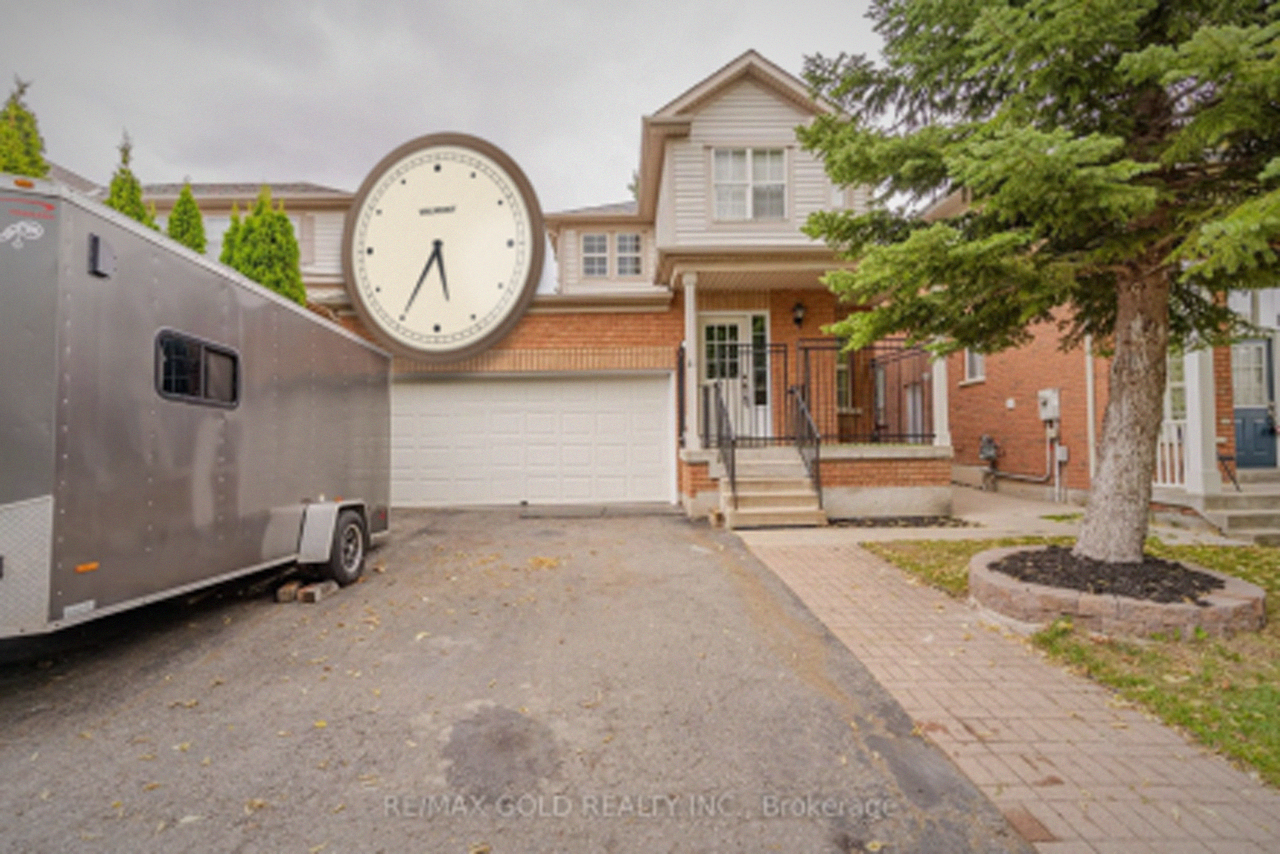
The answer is 5:35
